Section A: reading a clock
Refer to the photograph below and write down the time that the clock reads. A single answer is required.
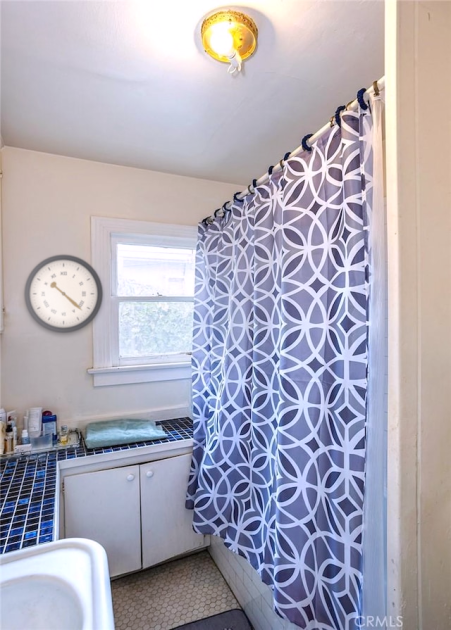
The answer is 10:22
